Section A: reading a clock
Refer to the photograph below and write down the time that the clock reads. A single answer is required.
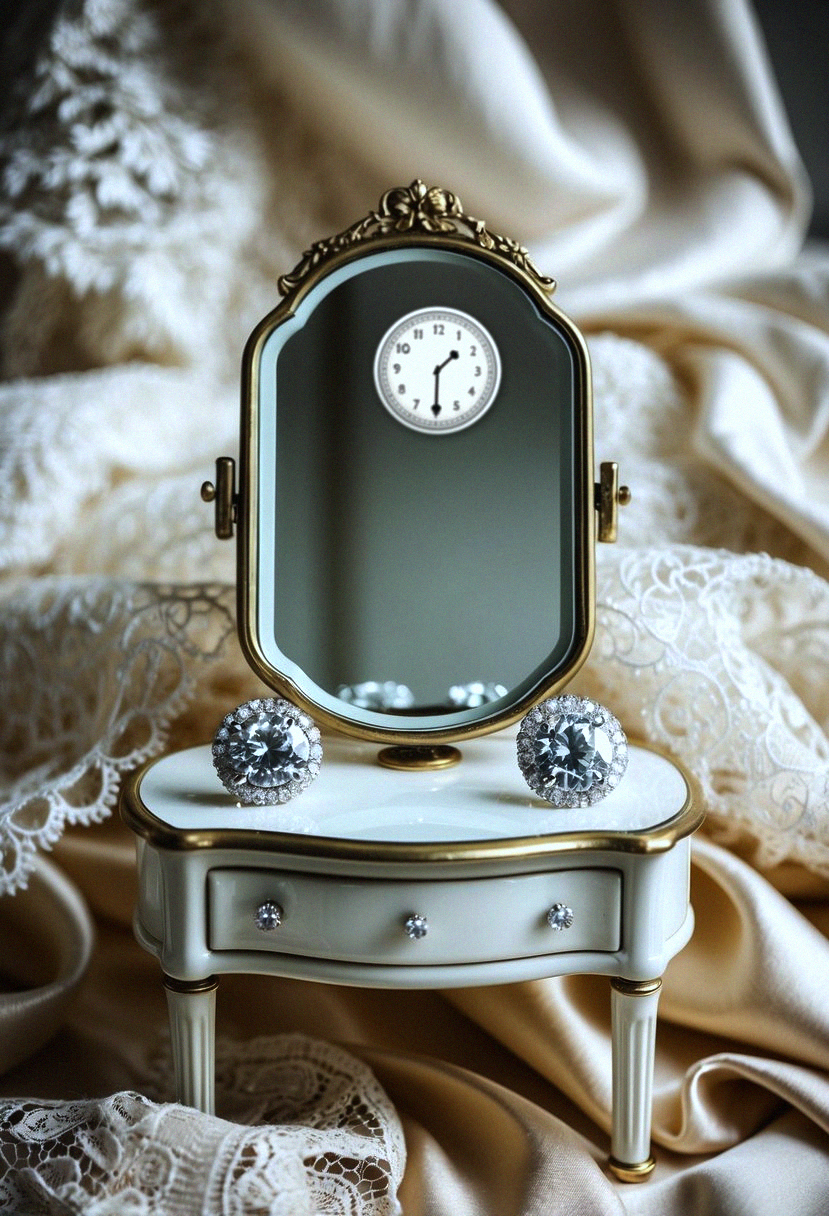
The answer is 1:30
